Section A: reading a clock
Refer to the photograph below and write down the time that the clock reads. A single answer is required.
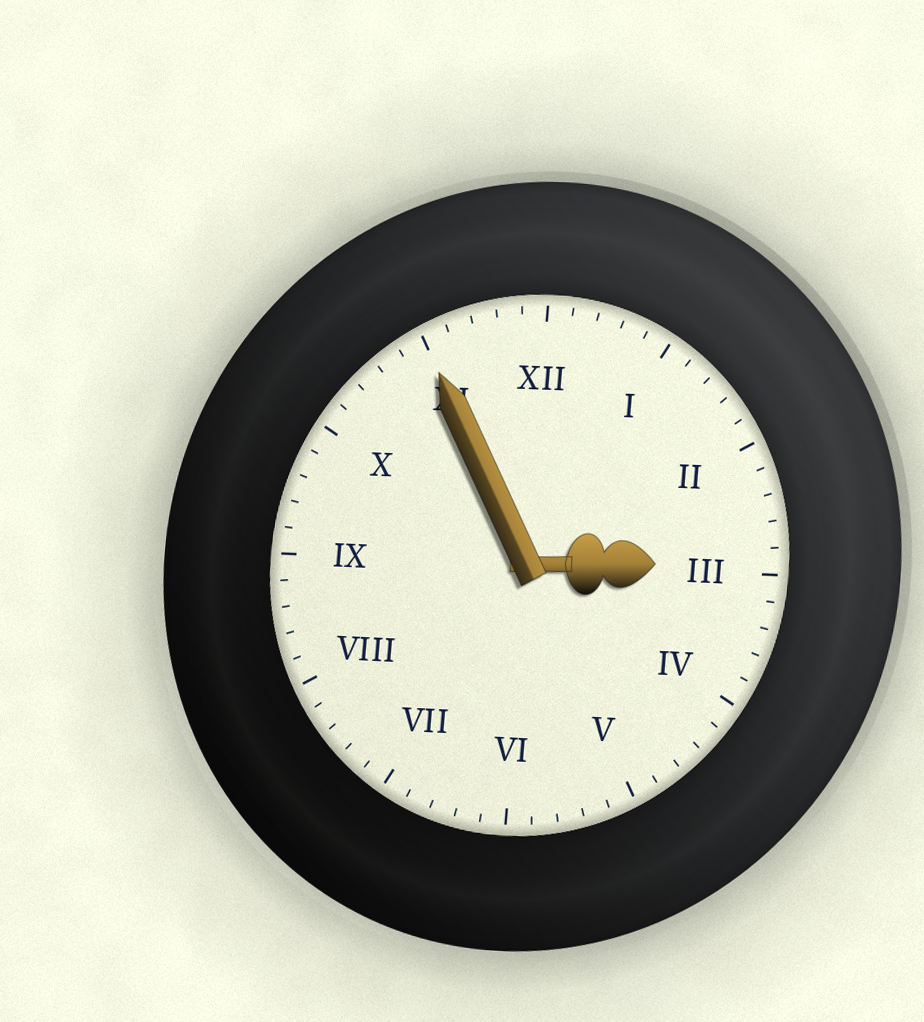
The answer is 2:55
